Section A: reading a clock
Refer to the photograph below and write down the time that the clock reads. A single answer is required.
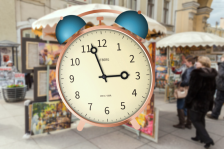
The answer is 2:57
